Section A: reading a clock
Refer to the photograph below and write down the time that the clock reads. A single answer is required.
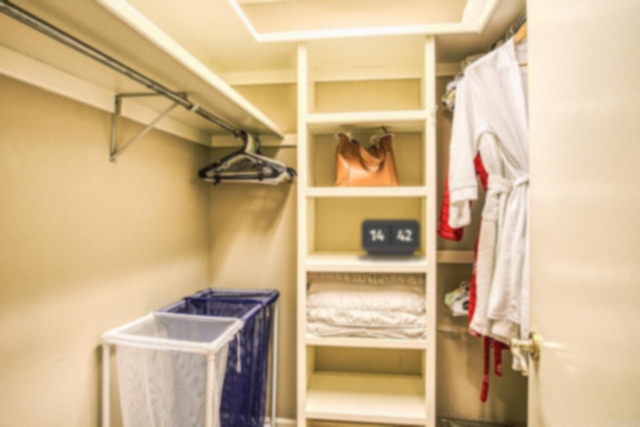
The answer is 14:42
